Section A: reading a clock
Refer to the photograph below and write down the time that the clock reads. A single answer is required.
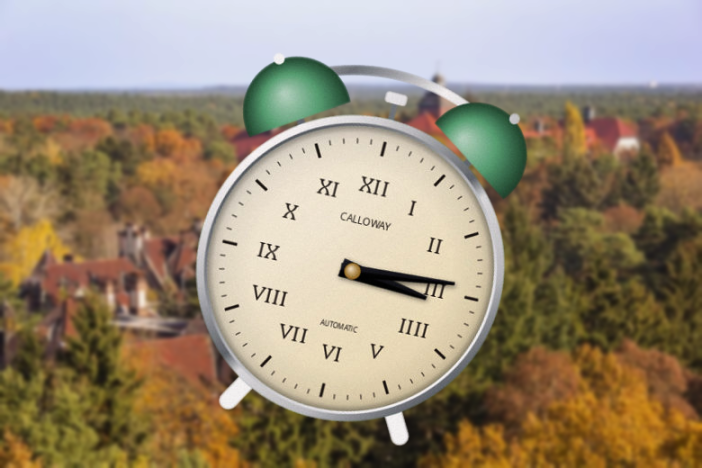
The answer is 3:14
